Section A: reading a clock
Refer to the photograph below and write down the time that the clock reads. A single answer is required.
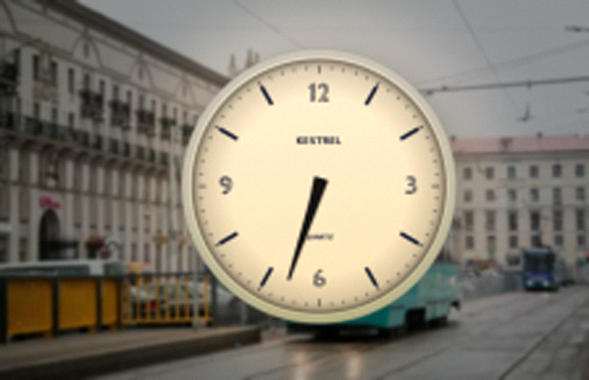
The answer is 6:33
